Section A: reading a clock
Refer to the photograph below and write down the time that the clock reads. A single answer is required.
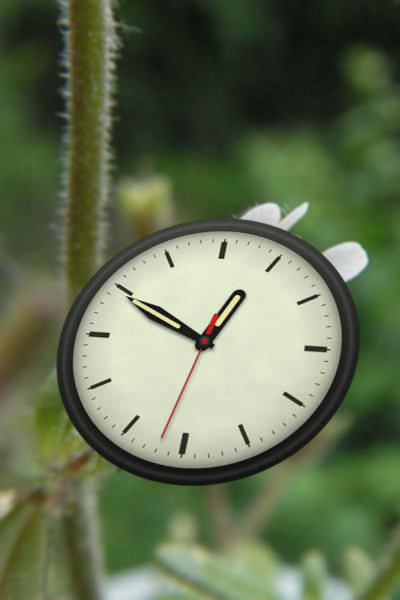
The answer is 12:49:32
